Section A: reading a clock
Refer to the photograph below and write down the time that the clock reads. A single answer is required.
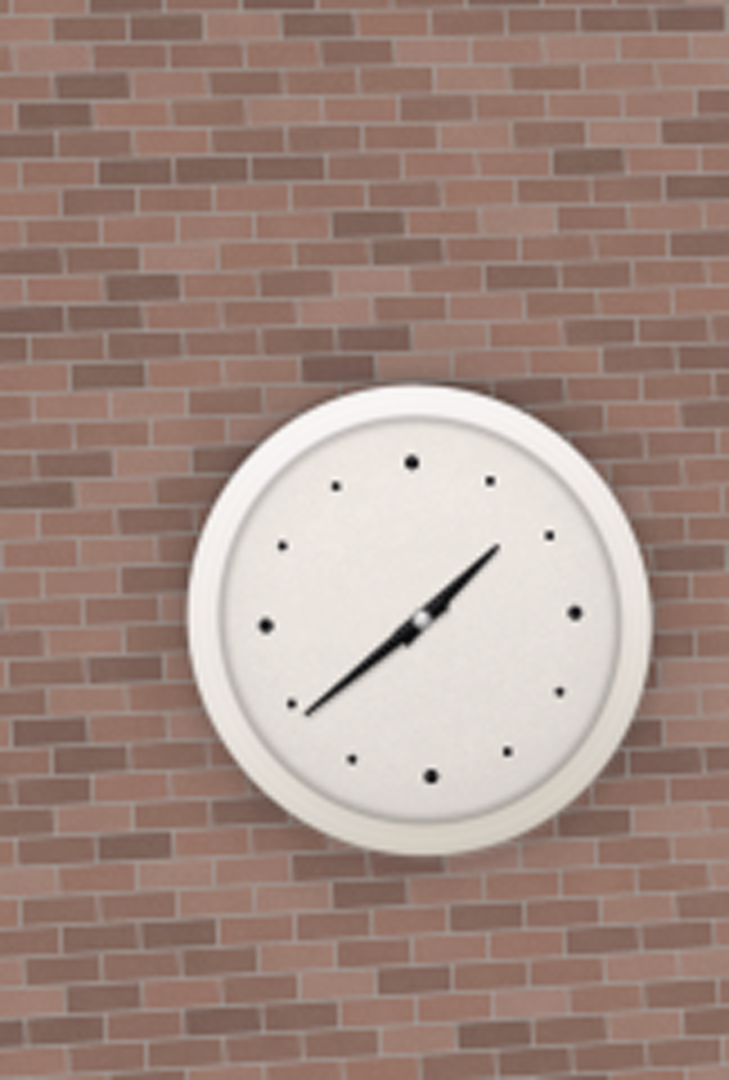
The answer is 1:39
